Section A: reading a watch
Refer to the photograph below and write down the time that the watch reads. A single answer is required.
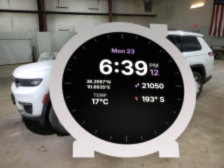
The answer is 6:39
